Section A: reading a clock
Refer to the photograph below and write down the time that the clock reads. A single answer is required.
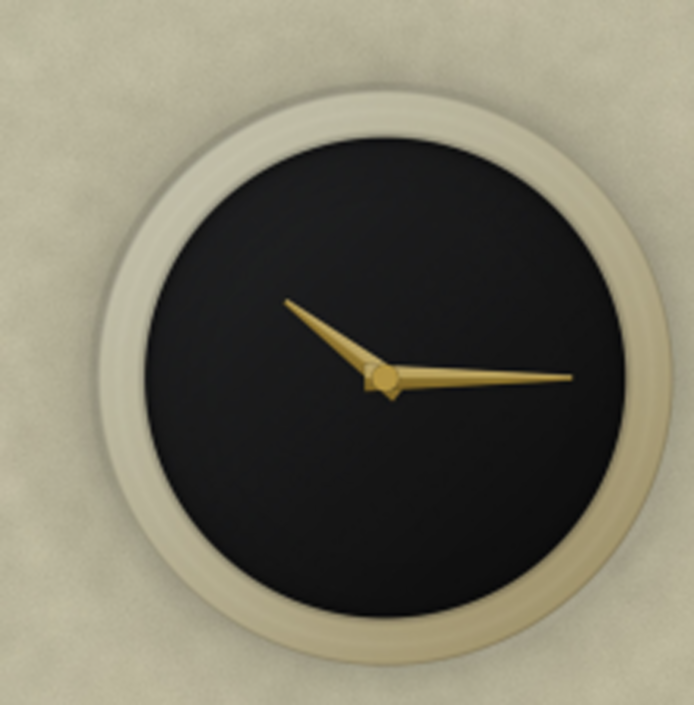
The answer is 10:15
